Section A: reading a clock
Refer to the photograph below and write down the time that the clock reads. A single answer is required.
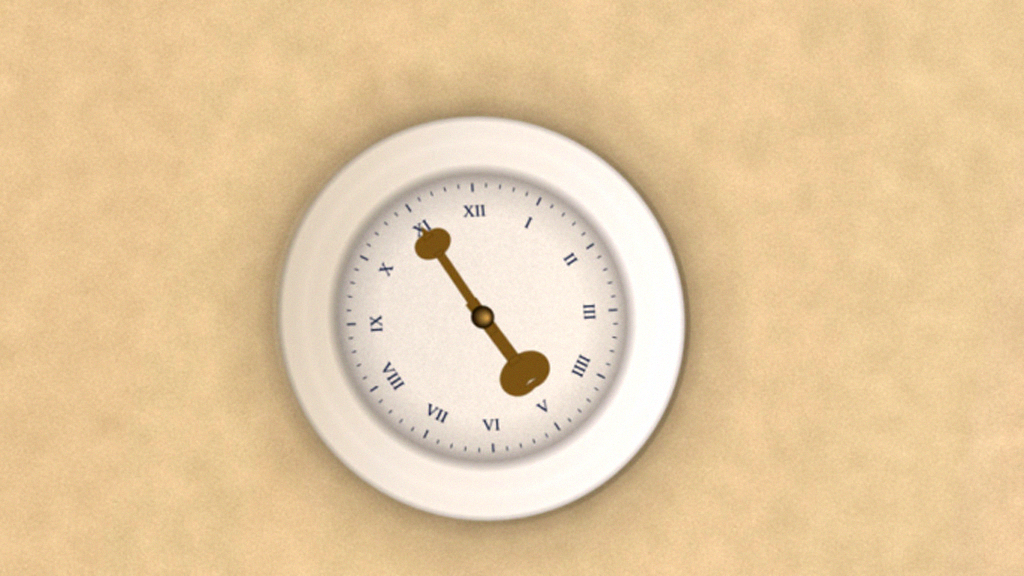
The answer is 4:55
